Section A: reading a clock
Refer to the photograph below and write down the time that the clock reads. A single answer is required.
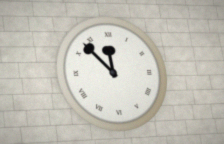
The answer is 11:53
